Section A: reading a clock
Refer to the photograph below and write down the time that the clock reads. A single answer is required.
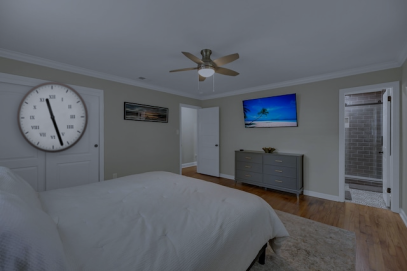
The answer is 11:27
